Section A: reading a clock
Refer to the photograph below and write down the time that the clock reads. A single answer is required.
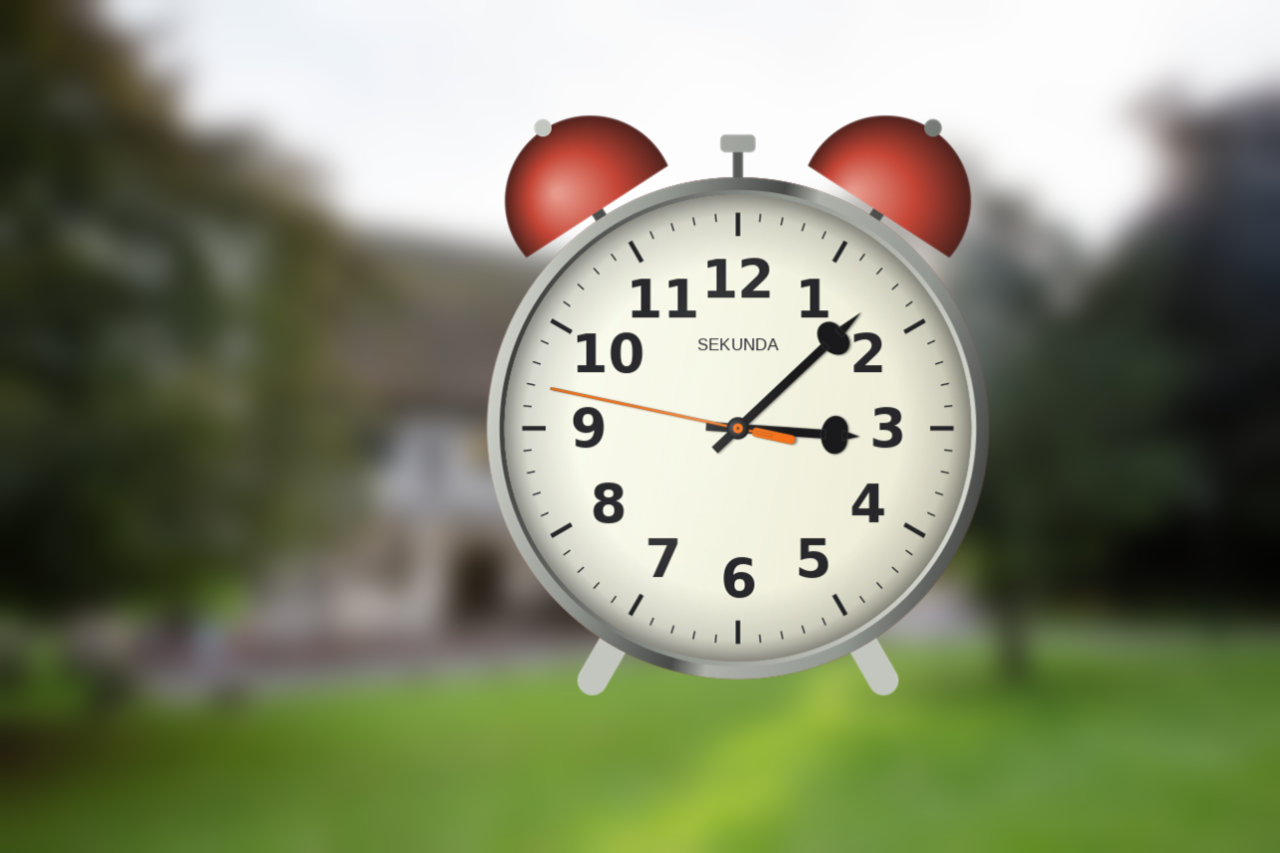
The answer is 3:07:47
